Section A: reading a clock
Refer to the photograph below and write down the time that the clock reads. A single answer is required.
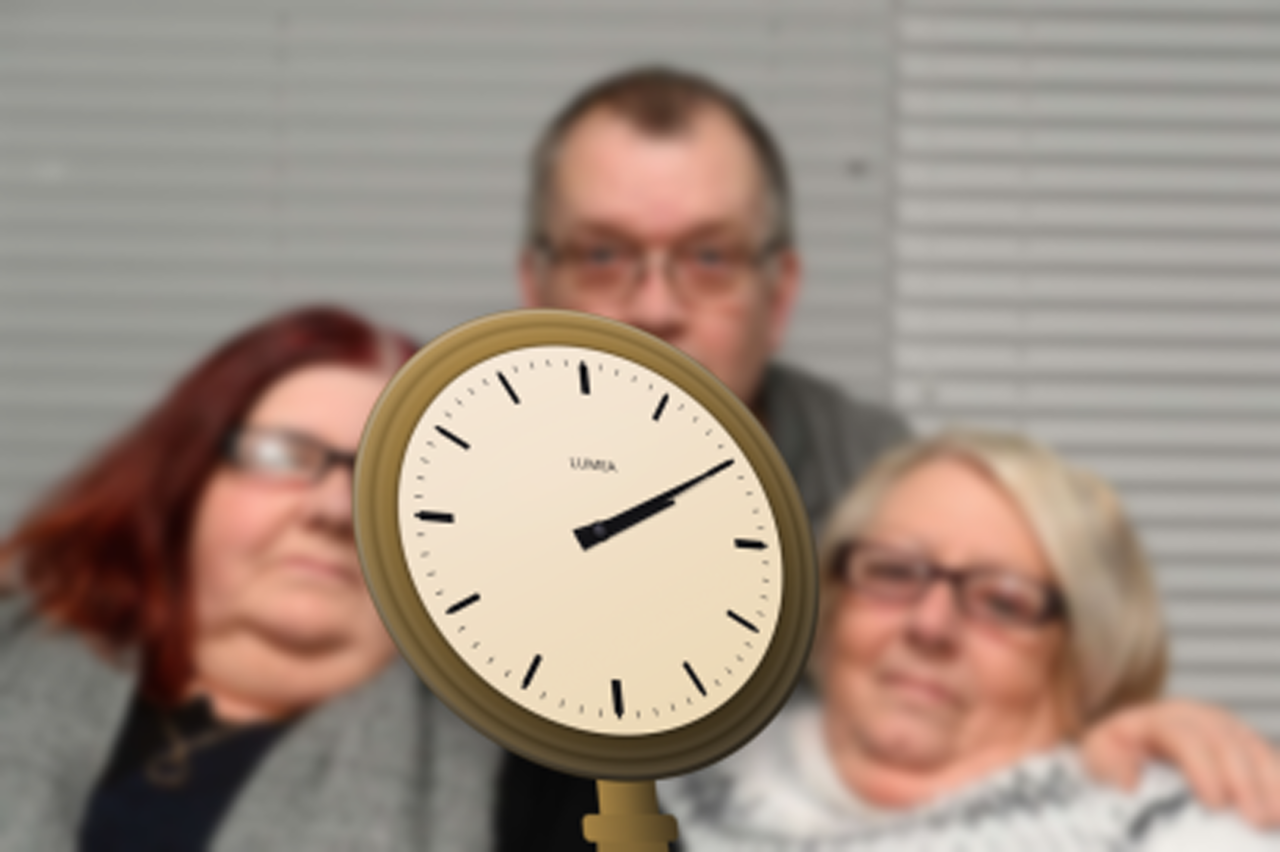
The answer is 2:10
